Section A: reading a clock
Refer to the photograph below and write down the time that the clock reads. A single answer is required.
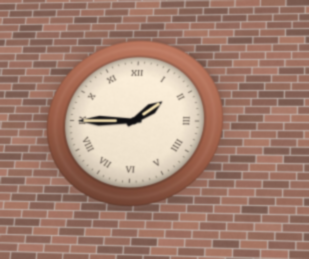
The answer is 1:45
